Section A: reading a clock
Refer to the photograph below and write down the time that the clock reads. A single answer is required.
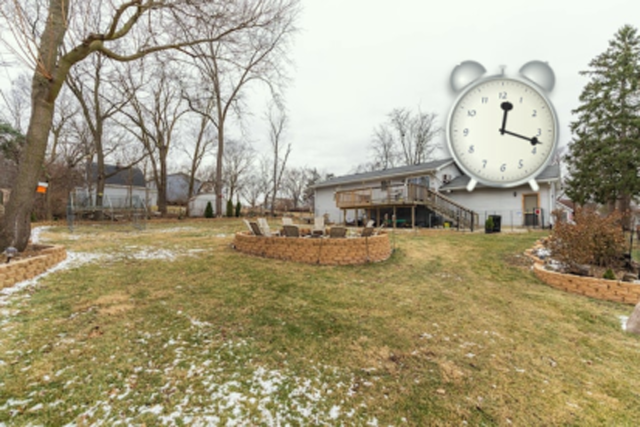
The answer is 12:18
